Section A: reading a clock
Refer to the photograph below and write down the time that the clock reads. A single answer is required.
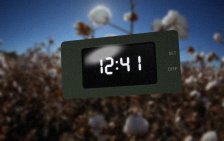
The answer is 12:41
